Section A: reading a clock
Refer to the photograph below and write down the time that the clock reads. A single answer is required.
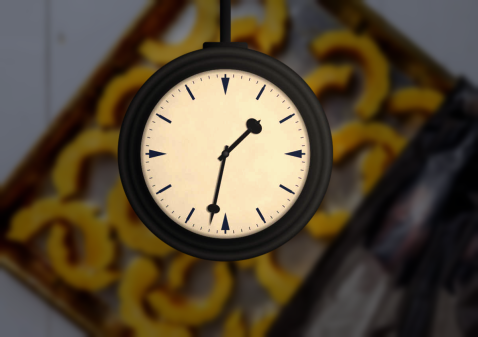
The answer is 1:32
